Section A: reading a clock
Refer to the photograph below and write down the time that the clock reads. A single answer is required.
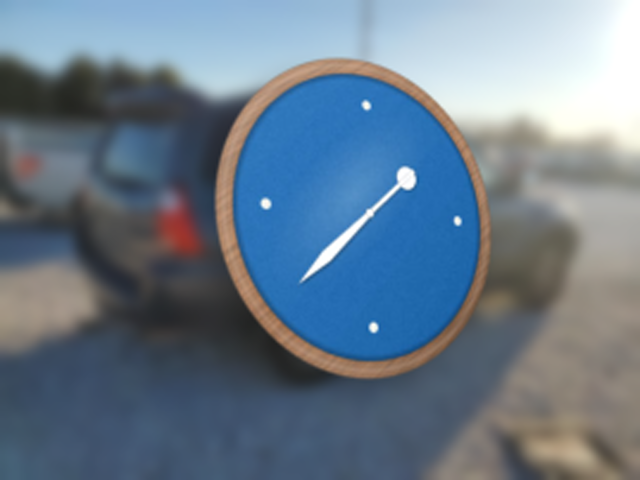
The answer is 1:38
